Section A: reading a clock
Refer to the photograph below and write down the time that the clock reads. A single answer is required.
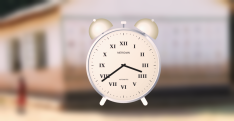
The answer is 3:39
